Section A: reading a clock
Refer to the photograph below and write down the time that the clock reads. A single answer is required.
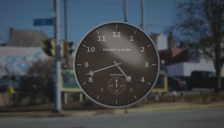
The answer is 4:42
